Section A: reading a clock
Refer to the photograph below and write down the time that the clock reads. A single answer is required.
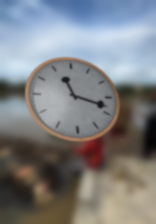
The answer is 11:18
